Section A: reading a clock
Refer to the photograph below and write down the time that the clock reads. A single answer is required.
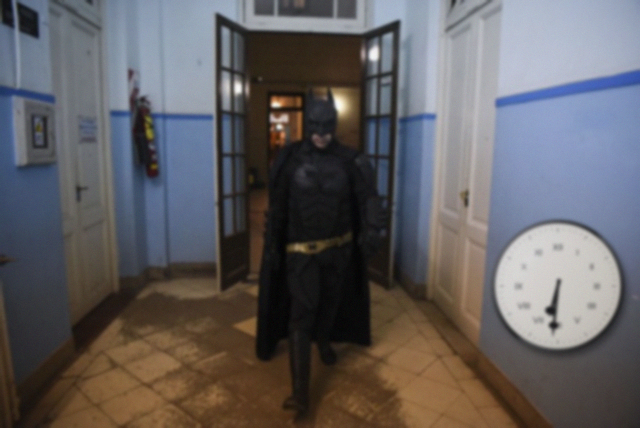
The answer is 6:31
